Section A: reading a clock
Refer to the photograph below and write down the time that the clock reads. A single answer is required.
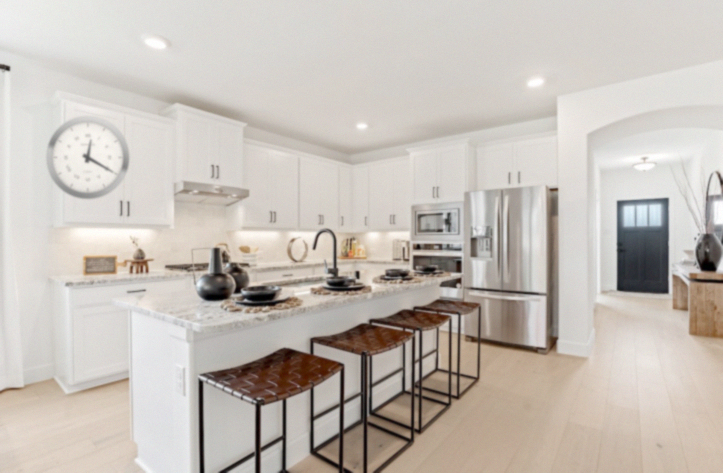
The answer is 12:20
